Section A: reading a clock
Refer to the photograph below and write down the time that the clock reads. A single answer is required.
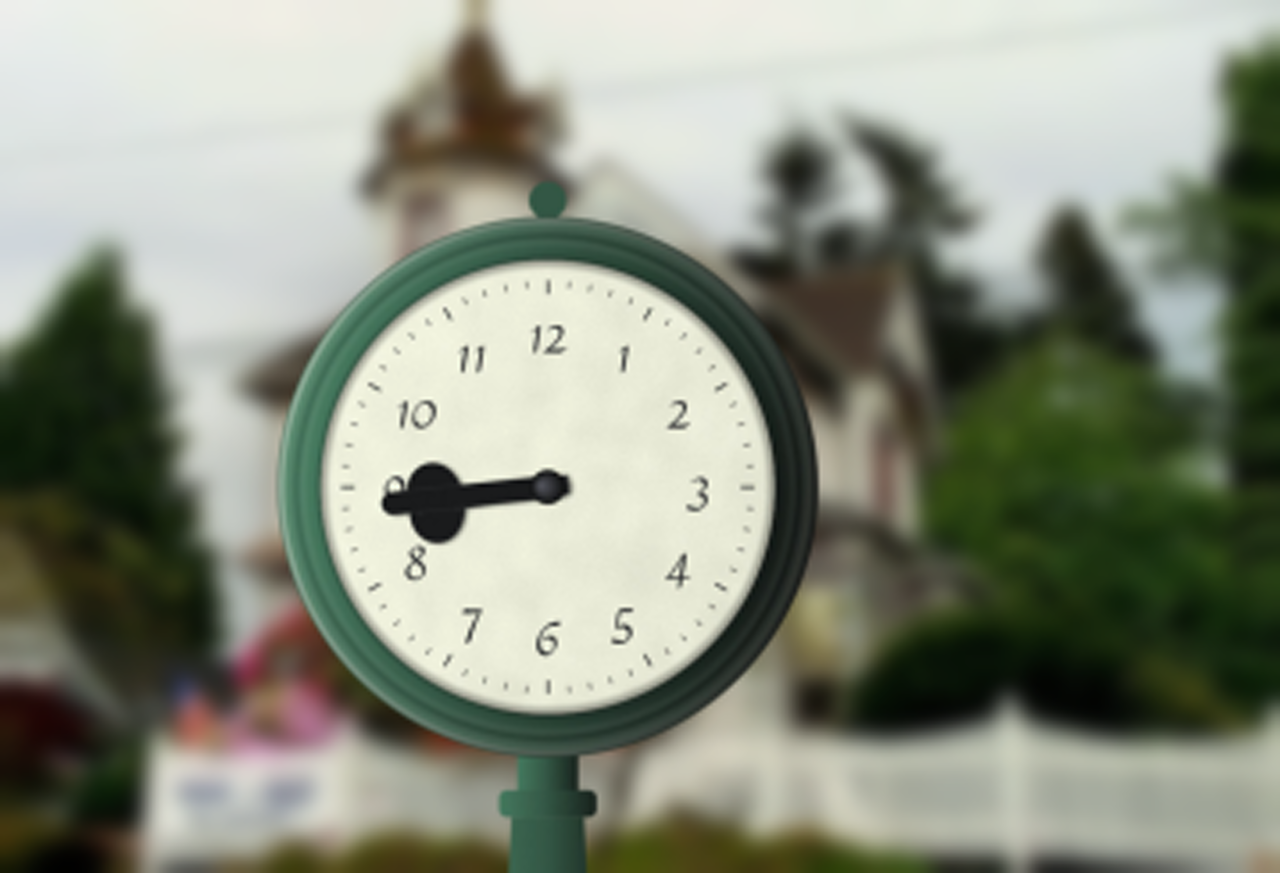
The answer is 8:44
